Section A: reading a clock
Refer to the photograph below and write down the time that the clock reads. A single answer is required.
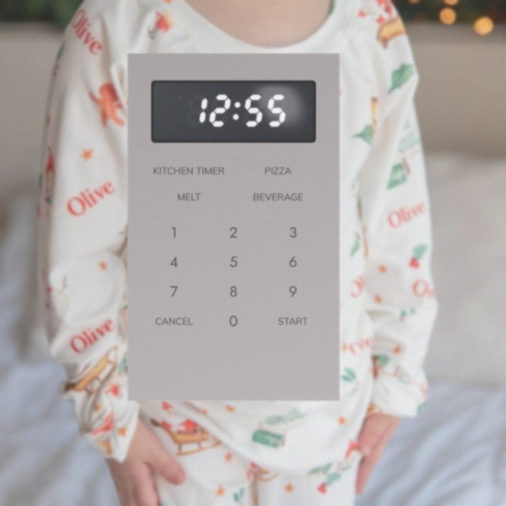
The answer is 12:55
